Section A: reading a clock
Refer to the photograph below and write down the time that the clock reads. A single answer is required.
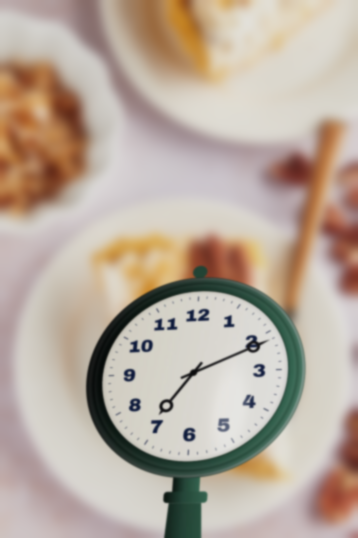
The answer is 7:11
